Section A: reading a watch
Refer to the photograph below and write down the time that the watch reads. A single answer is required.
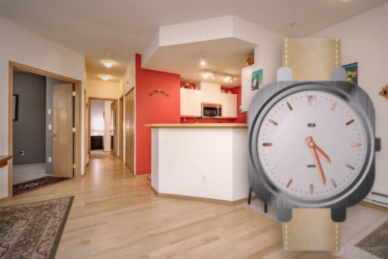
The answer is 4:27
